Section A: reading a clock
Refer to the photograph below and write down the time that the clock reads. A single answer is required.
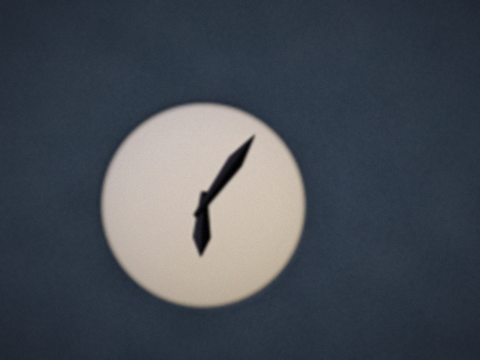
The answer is 6:06
